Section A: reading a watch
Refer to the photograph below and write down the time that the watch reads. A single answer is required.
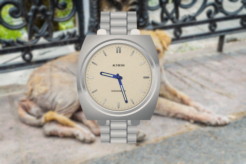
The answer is 9:27
